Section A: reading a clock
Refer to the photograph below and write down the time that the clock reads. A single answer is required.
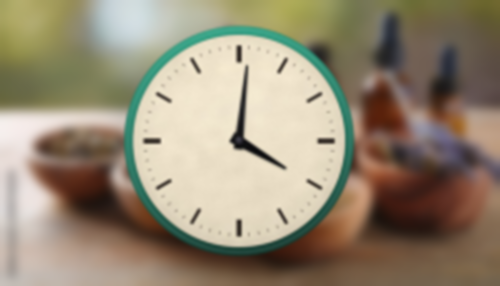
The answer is 4:01
